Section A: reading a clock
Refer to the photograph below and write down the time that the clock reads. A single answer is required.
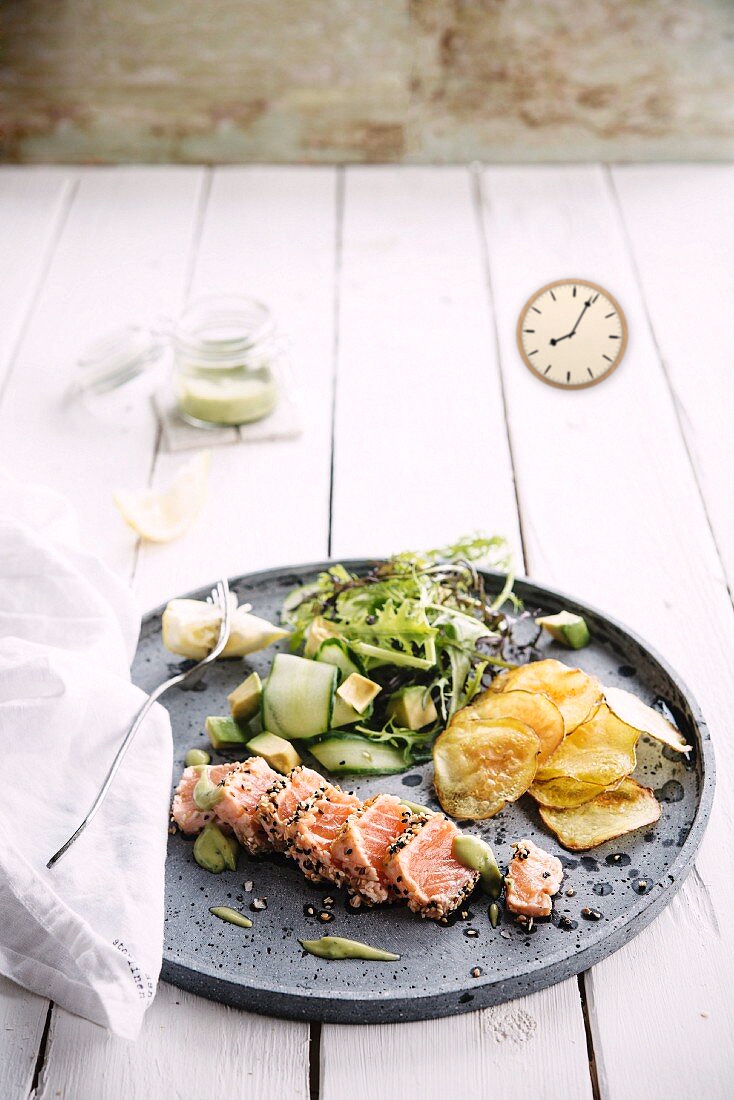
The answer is 8:04
